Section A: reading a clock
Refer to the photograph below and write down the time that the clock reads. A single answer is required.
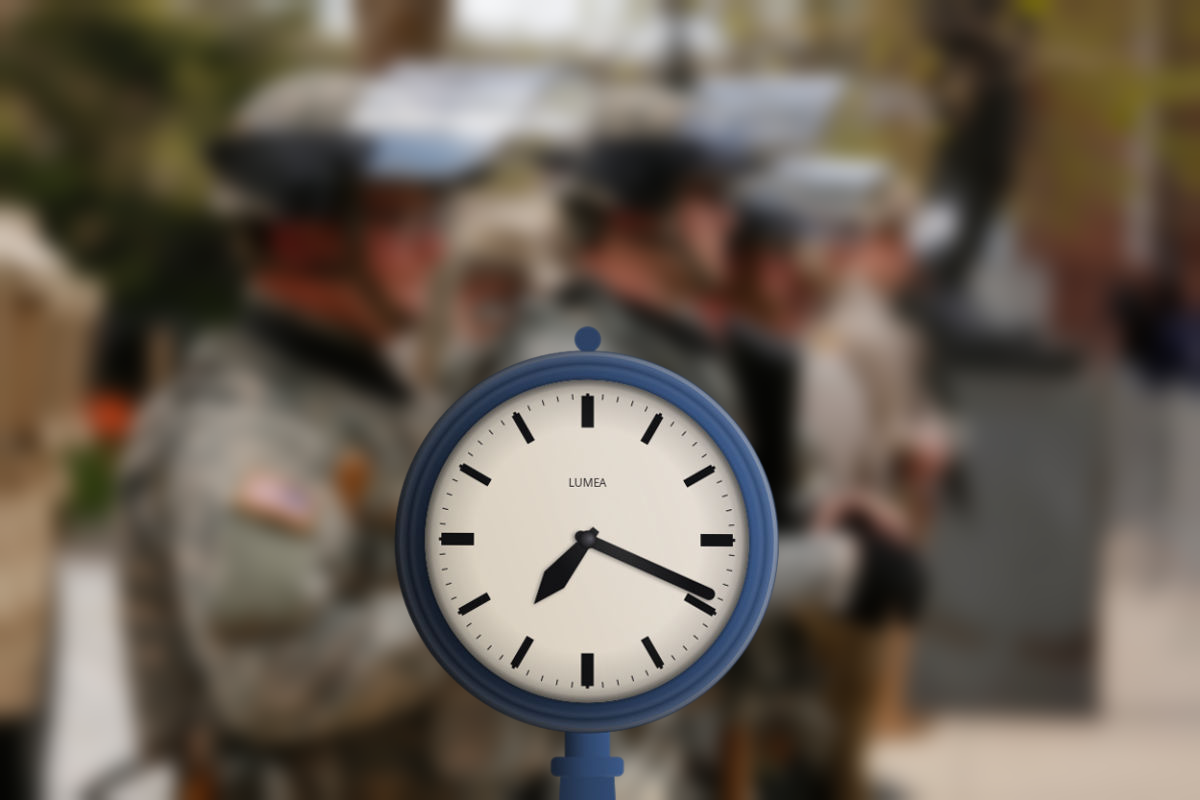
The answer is 7:19
